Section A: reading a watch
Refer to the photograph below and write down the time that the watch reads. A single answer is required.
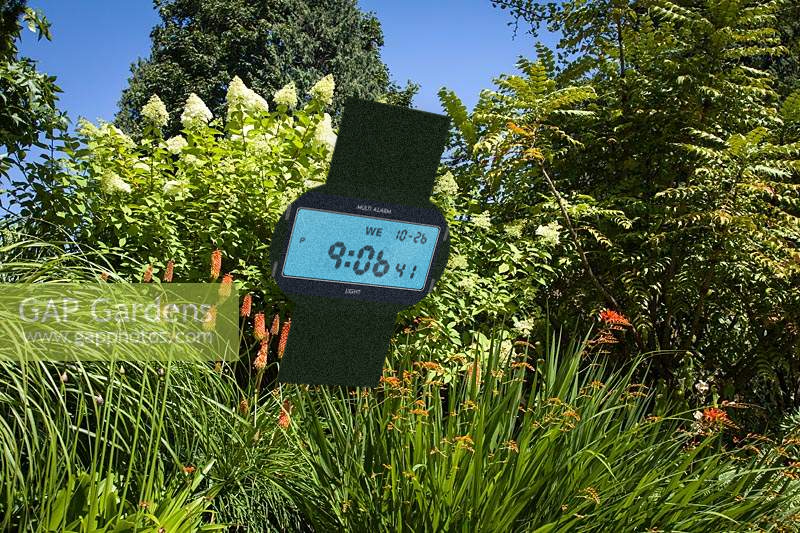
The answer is 9:06:41
